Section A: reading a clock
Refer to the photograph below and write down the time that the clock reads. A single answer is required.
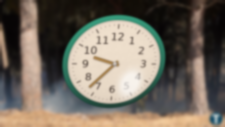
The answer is 9:37
